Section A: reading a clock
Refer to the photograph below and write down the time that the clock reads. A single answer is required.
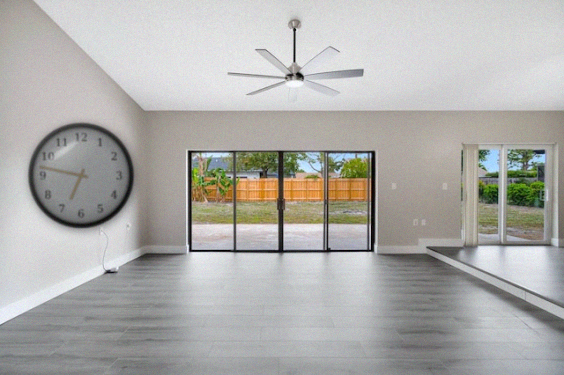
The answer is 6:47
